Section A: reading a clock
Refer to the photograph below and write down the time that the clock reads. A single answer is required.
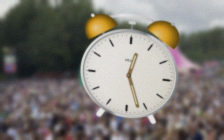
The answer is 12:27
